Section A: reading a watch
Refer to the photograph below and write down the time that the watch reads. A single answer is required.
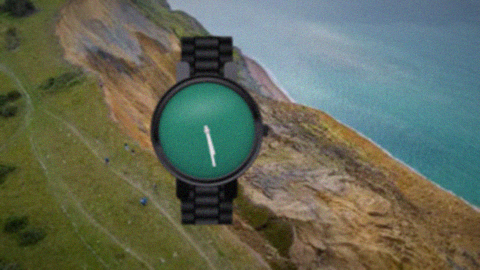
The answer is 5:28
